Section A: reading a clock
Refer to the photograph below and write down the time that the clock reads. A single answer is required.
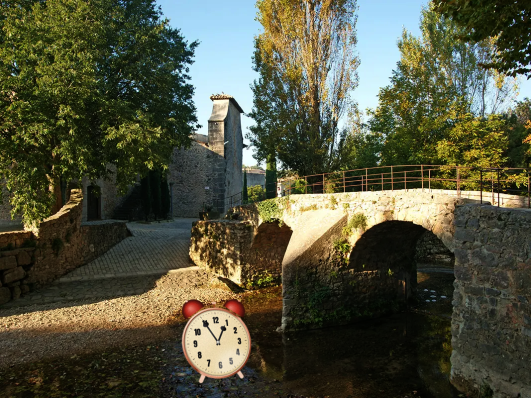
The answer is 12:55
